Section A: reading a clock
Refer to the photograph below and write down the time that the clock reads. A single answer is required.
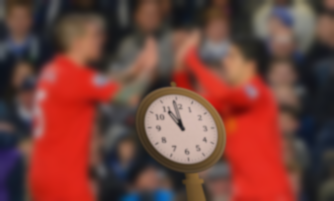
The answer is 10:59
